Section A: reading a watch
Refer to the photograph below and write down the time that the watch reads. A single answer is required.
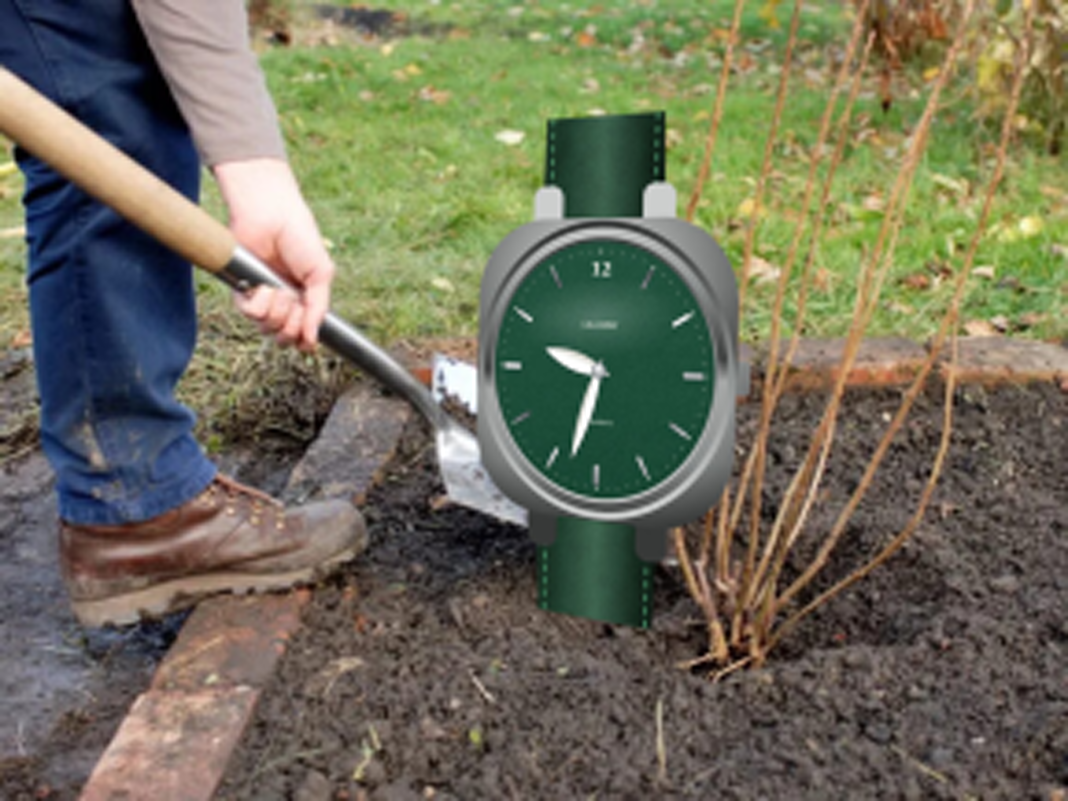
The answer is 9:33
